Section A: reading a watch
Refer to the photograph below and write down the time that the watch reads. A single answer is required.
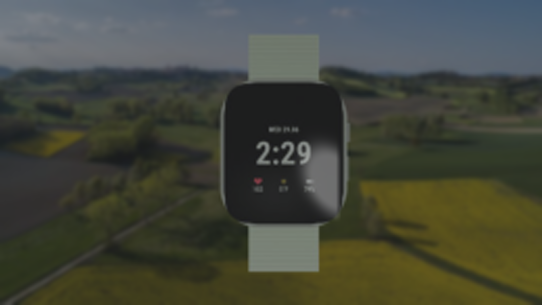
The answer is 2:29
